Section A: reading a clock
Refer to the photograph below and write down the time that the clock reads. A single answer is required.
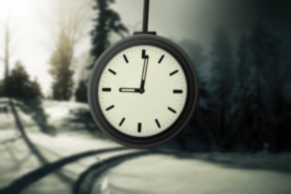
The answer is 9:01
